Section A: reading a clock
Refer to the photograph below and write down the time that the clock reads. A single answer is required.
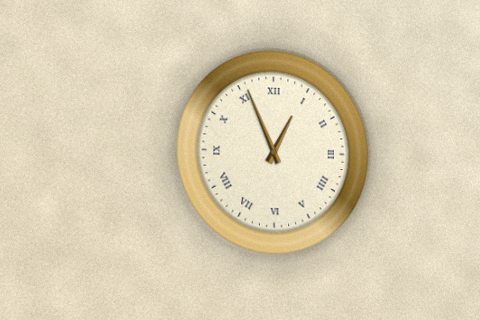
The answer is 12:56
